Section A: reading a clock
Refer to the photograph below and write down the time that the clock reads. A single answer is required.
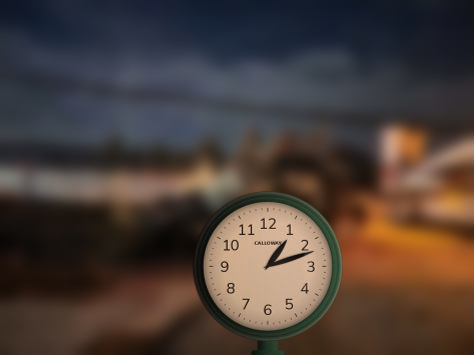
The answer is 1:12
